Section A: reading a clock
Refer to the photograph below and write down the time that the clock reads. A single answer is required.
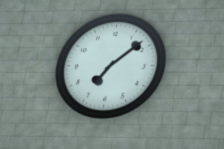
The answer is 7:08
